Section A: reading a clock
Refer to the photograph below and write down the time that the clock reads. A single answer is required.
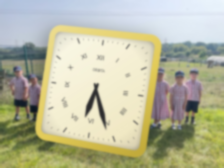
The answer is 6:26
